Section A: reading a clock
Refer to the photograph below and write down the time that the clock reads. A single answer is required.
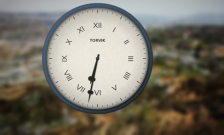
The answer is 6:32
